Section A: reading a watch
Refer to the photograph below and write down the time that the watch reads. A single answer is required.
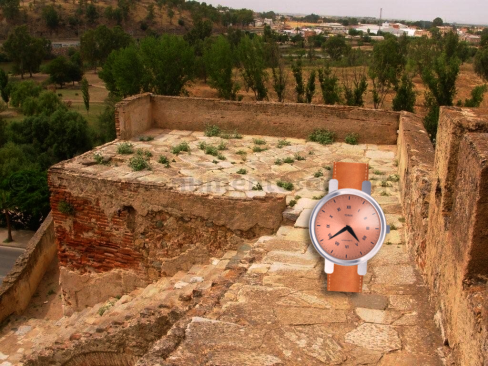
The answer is 4:39
